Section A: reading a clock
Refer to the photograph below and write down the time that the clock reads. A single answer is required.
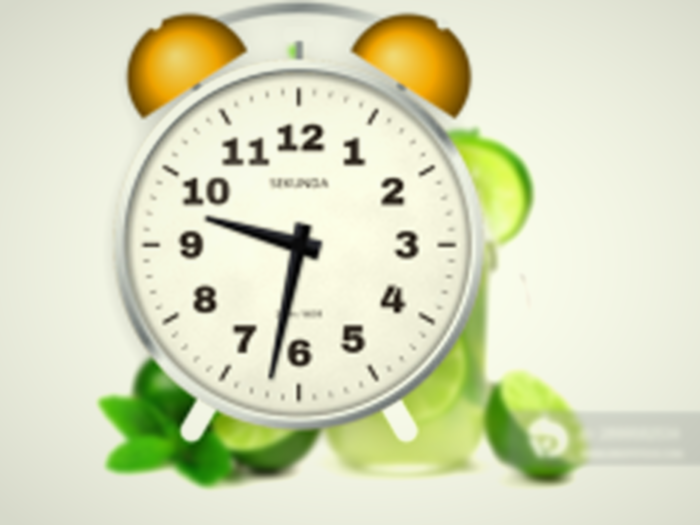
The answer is 9:32
